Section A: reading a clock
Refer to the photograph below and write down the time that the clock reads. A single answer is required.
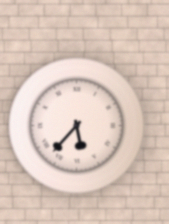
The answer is 5:37
